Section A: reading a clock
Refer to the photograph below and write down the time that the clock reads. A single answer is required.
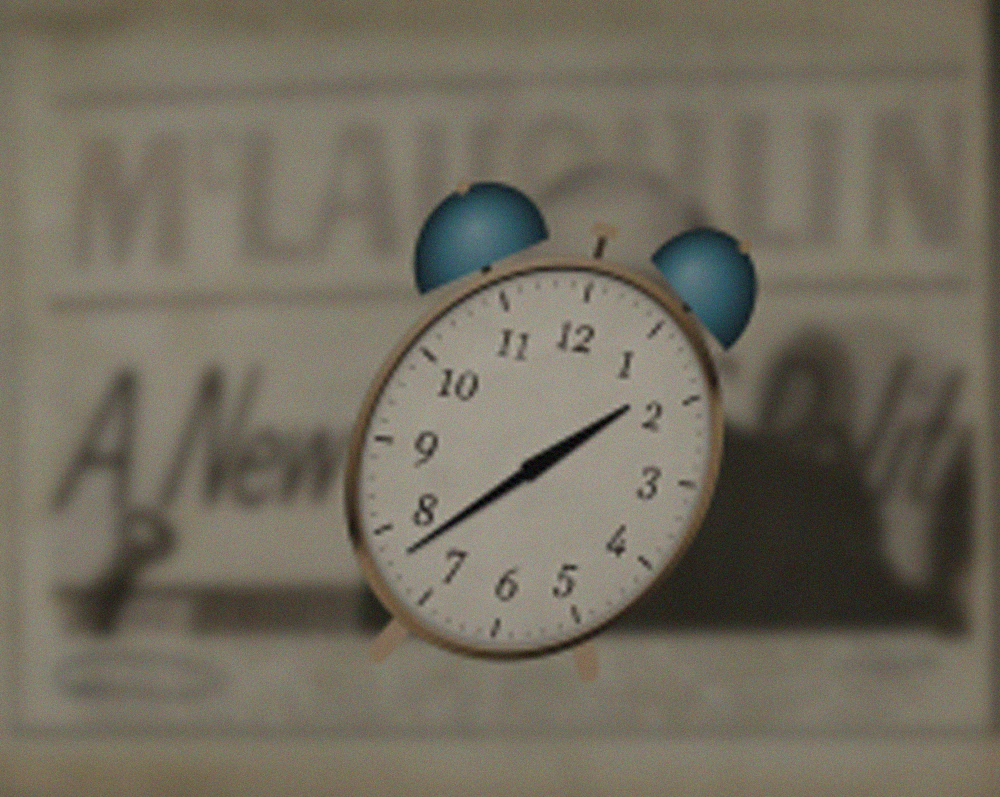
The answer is 1:38
